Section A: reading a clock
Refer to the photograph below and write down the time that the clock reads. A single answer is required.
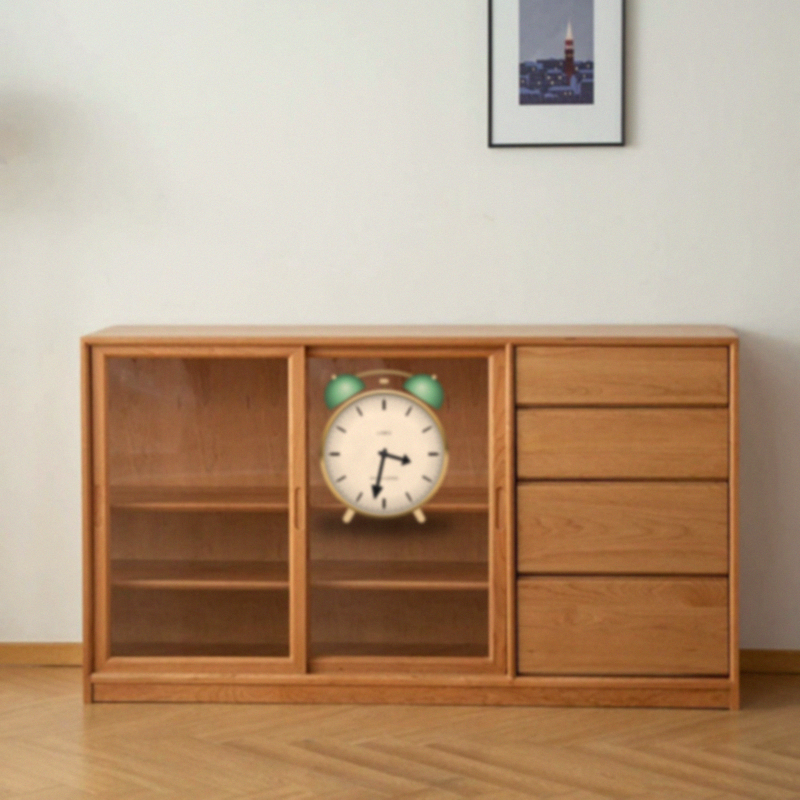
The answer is 3:32
